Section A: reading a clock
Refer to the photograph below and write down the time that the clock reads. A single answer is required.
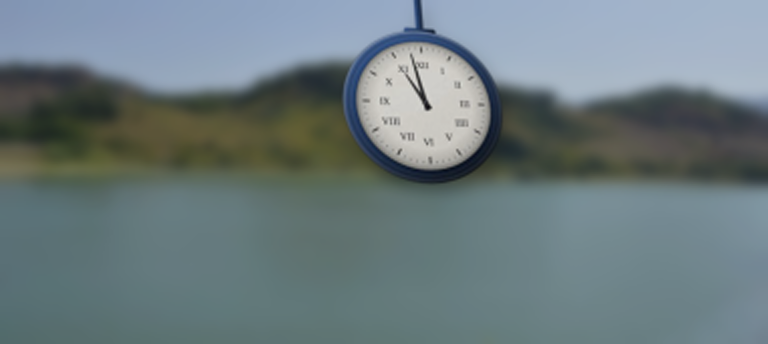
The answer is 10:58
